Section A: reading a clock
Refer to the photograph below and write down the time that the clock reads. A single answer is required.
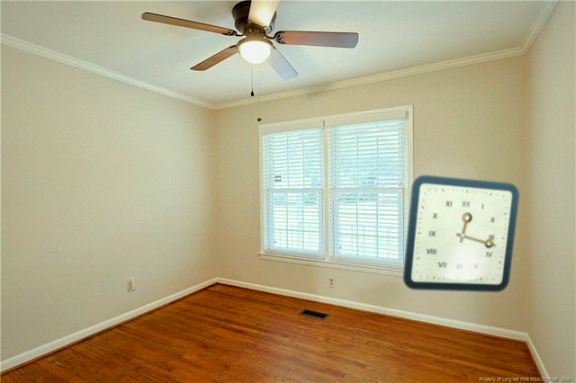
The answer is 12:17
